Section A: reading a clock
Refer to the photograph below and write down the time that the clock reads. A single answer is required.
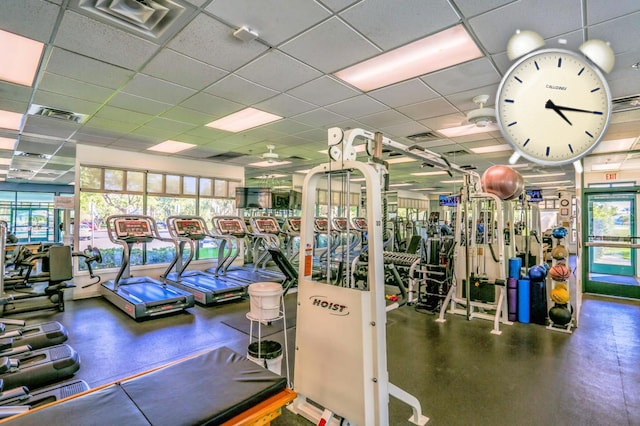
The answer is 4:15
